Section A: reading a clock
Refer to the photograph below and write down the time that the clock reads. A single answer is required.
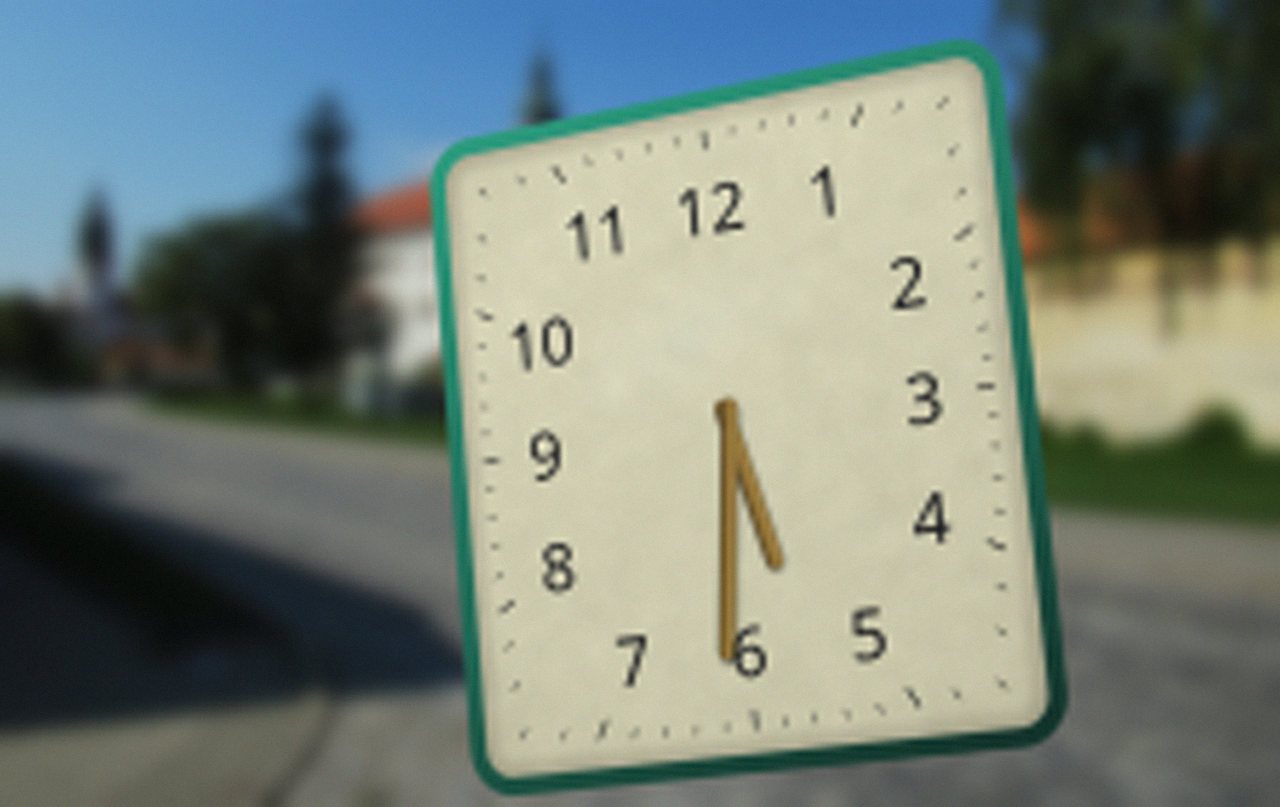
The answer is 5:31
